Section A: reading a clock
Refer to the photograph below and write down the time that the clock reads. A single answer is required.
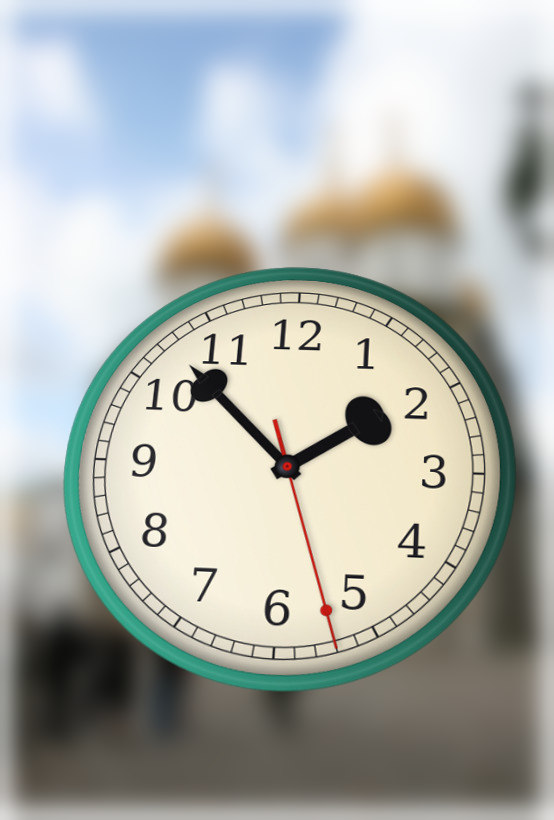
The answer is 1:52:27
